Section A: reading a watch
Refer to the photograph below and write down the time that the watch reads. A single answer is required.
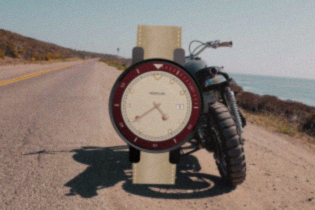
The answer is 4:39
